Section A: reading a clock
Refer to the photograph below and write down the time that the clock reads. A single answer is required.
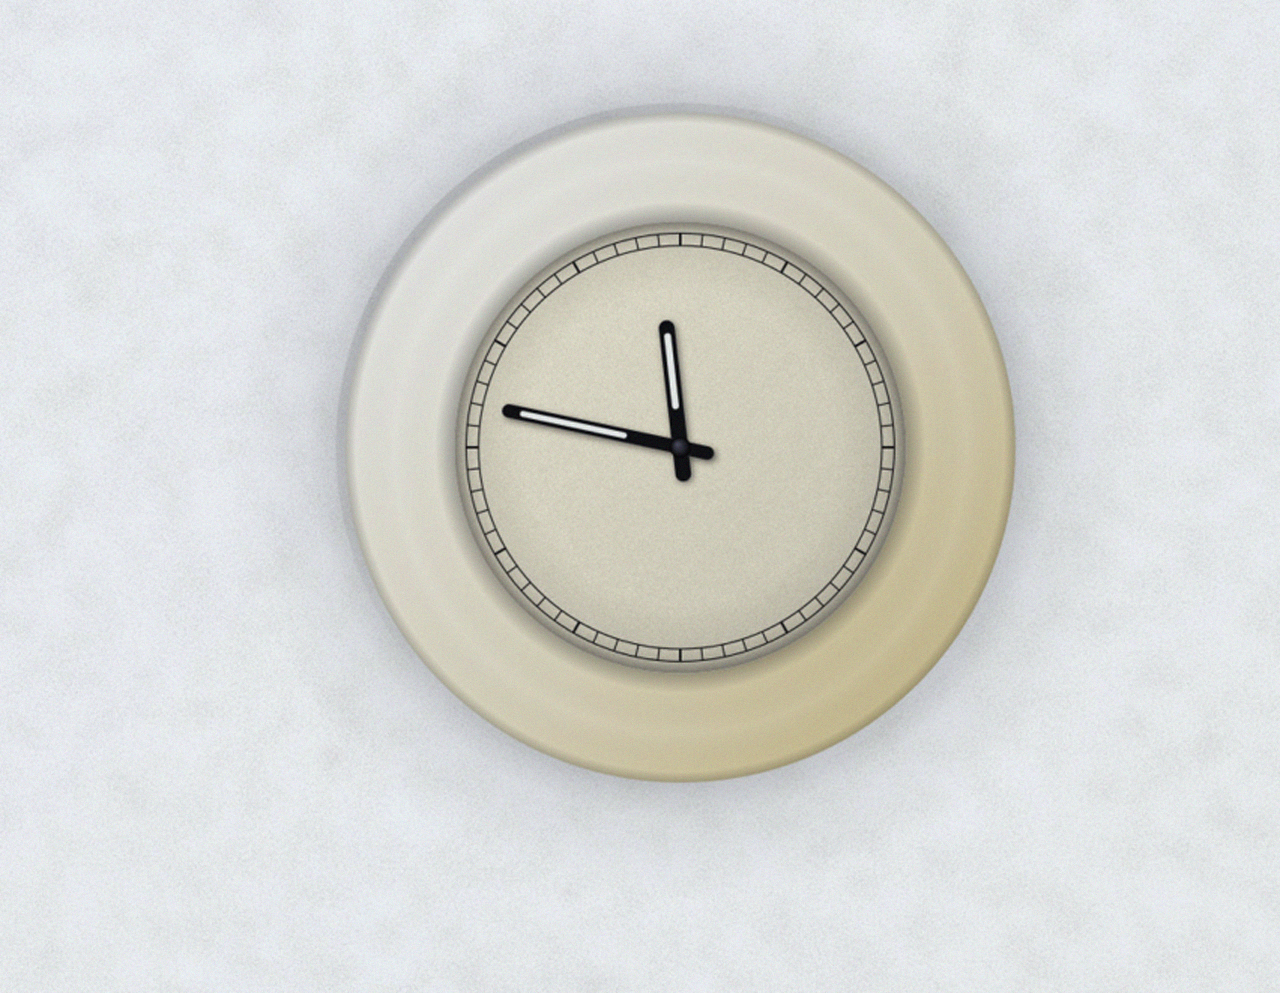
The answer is 11:47
